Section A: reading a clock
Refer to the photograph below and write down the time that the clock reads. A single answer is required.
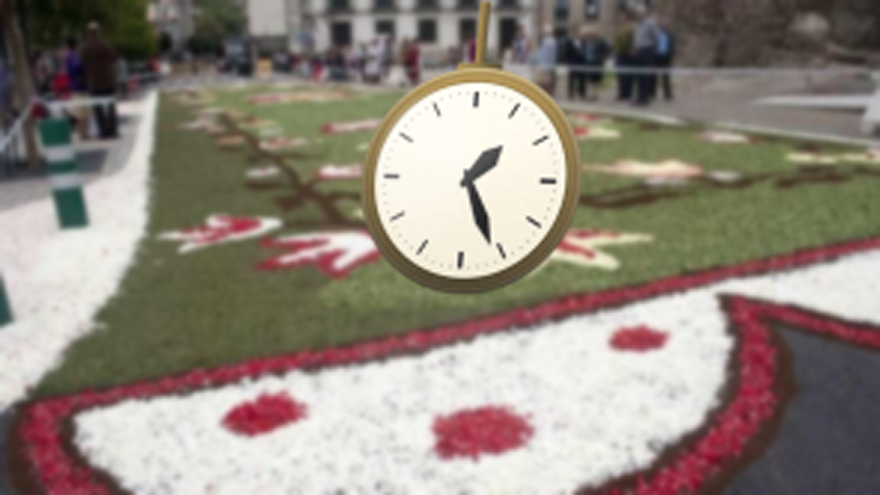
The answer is 1:26
